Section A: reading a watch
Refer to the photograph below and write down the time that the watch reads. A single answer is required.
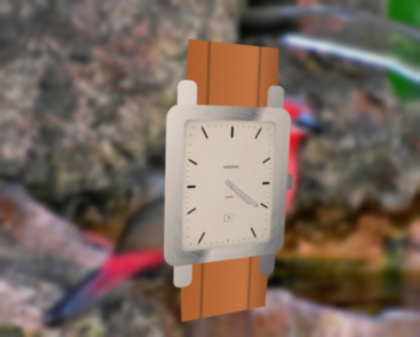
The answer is 4:21
